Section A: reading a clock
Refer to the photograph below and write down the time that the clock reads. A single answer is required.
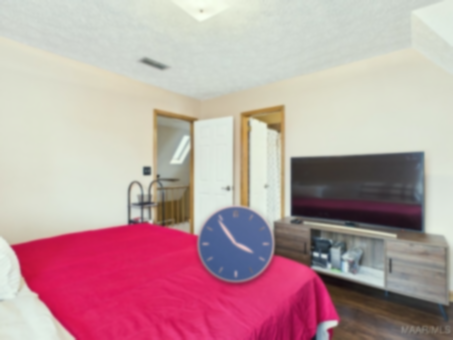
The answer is 3:54
